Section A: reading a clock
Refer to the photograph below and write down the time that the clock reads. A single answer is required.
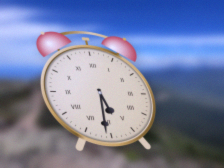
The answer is 5:31
